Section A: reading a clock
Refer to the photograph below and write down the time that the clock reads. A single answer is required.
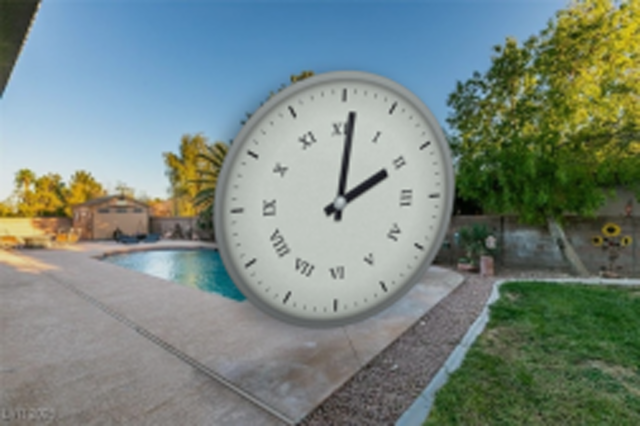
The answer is 2:01
